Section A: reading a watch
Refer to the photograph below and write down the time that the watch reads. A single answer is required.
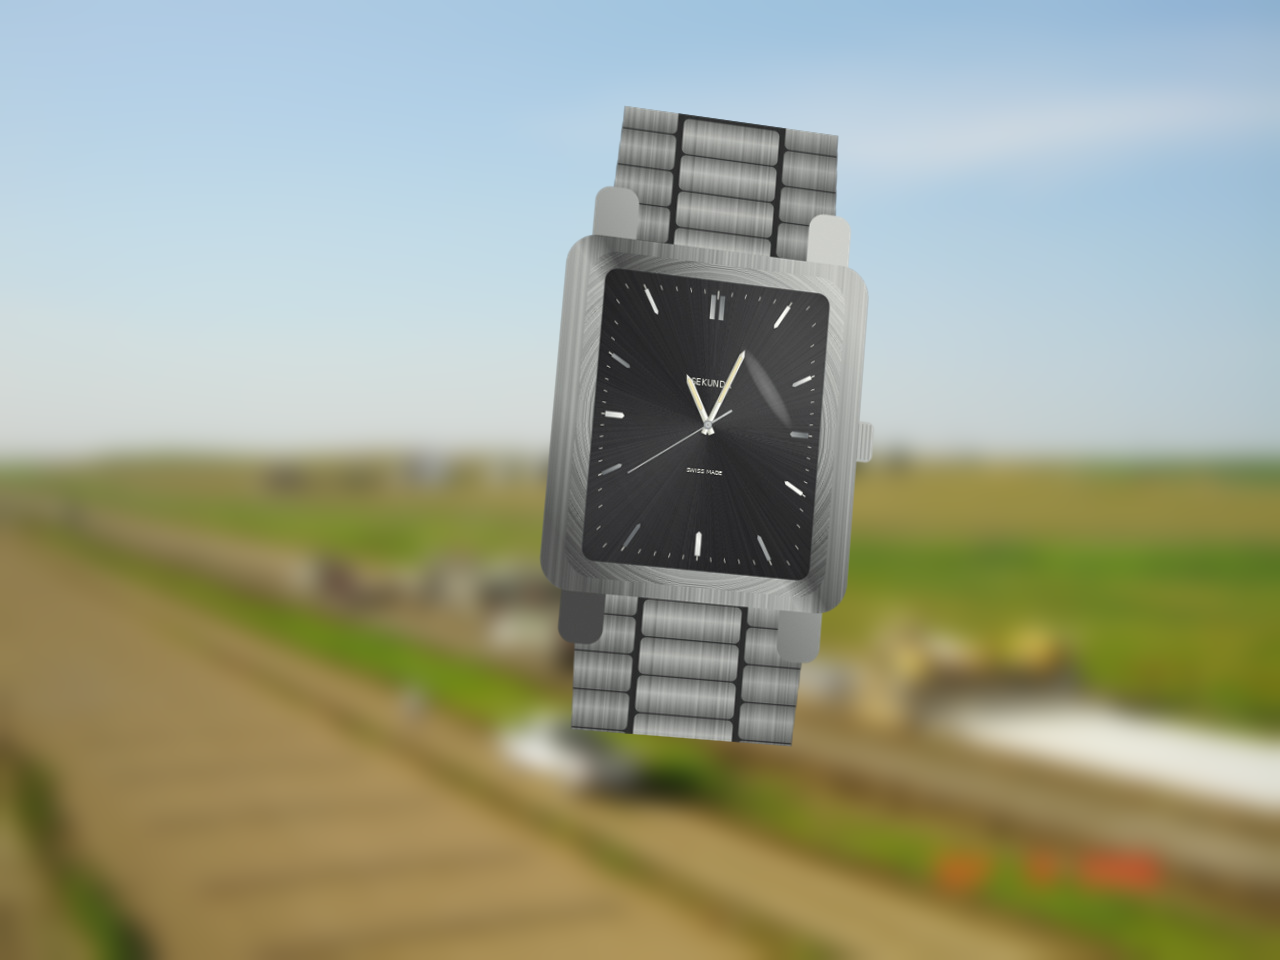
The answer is 11:03:39
